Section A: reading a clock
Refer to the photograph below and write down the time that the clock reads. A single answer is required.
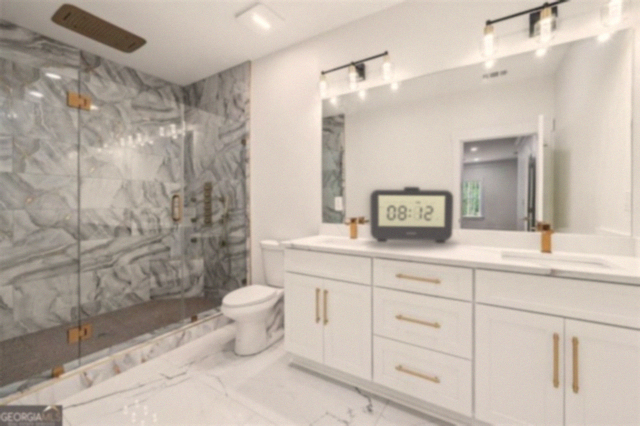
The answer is 8:12
